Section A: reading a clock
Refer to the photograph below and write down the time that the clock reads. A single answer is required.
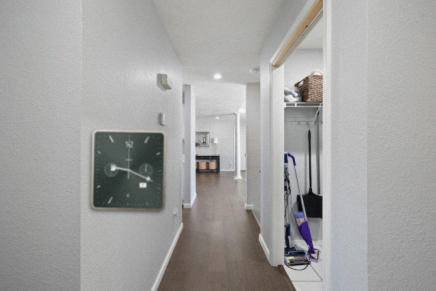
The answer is 9:19
